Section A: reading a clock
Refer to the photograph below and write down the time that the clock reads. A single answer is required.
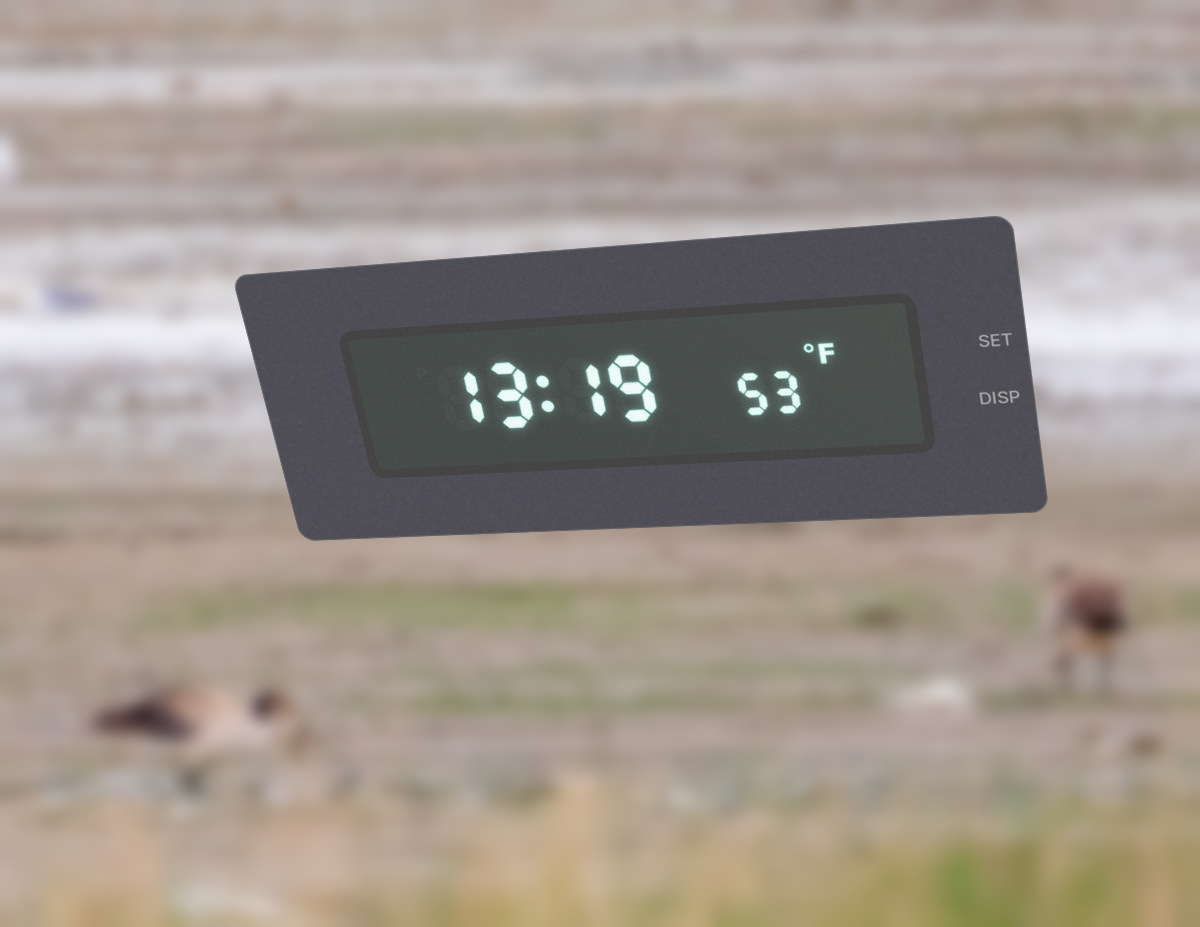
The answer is 13:19
